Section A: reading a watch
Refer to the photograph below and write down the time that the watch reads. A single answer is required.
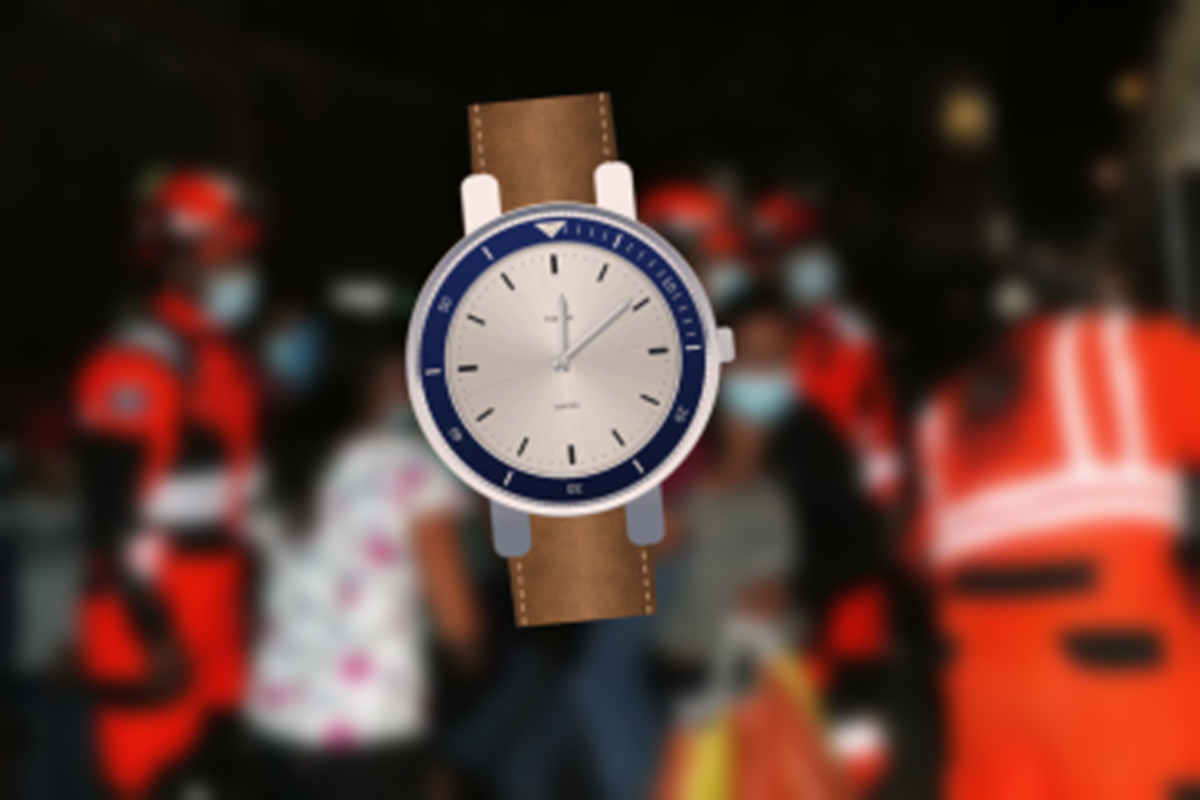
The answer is 12:09
